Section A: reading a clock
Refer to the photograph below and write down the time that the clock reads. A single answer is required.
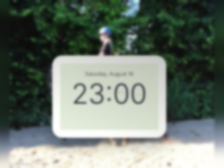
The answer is 23:00
